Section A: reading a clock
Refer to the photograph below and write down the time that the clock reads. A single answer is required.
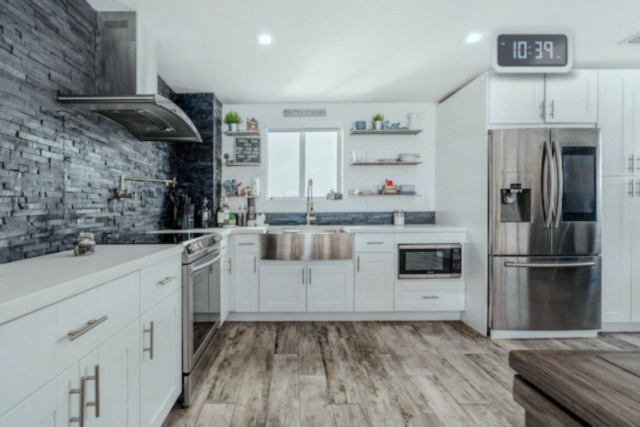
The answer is 10:39
